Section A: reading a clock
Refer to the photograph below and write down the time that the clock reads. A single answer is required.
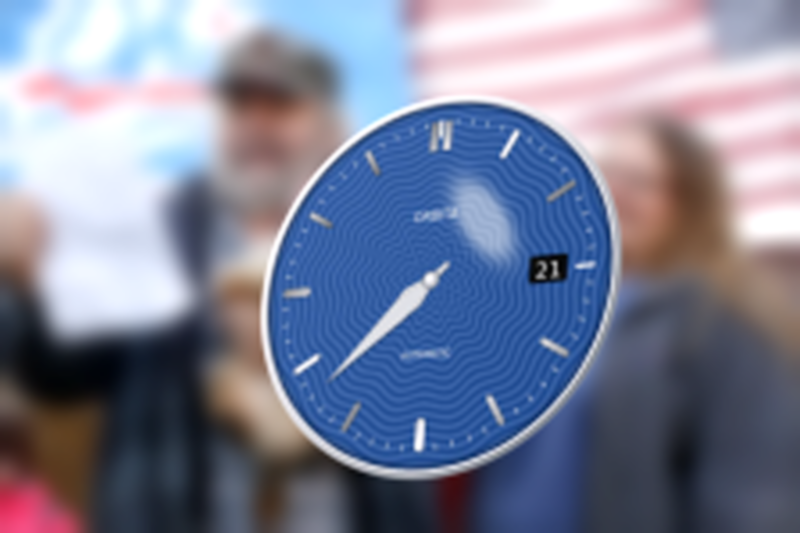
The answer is 7:38
